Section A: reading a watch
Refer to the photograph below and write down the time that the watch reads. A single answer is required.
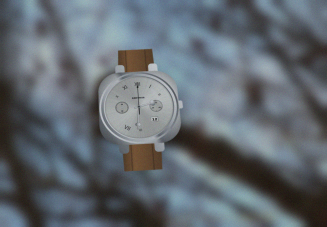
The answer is 2:31
